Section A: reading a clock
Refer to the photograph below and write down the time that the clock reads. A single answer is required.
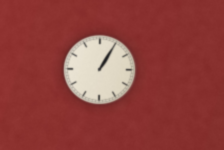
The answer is 1:05
